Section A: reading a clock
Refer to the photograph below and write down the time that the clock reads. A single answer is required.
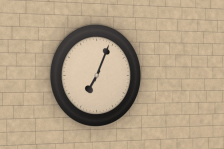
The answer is 7:04
